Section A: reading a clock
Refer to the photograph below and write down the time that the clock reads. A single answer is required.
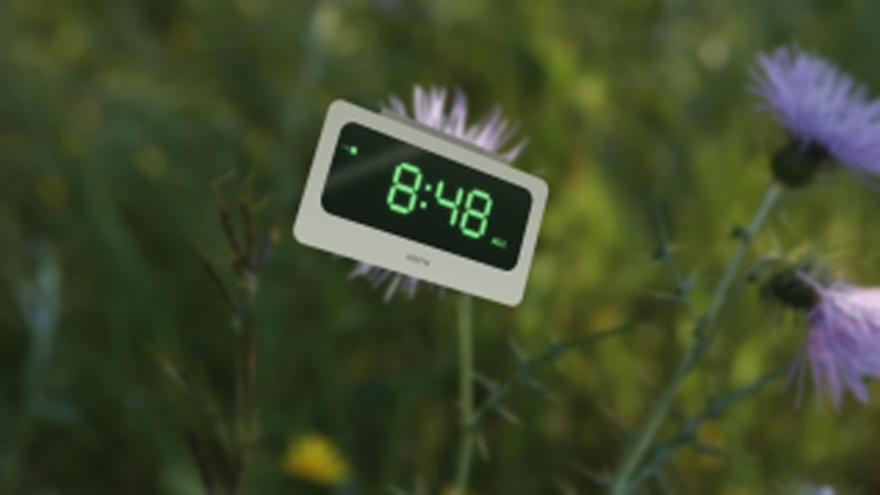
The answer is 8:48
